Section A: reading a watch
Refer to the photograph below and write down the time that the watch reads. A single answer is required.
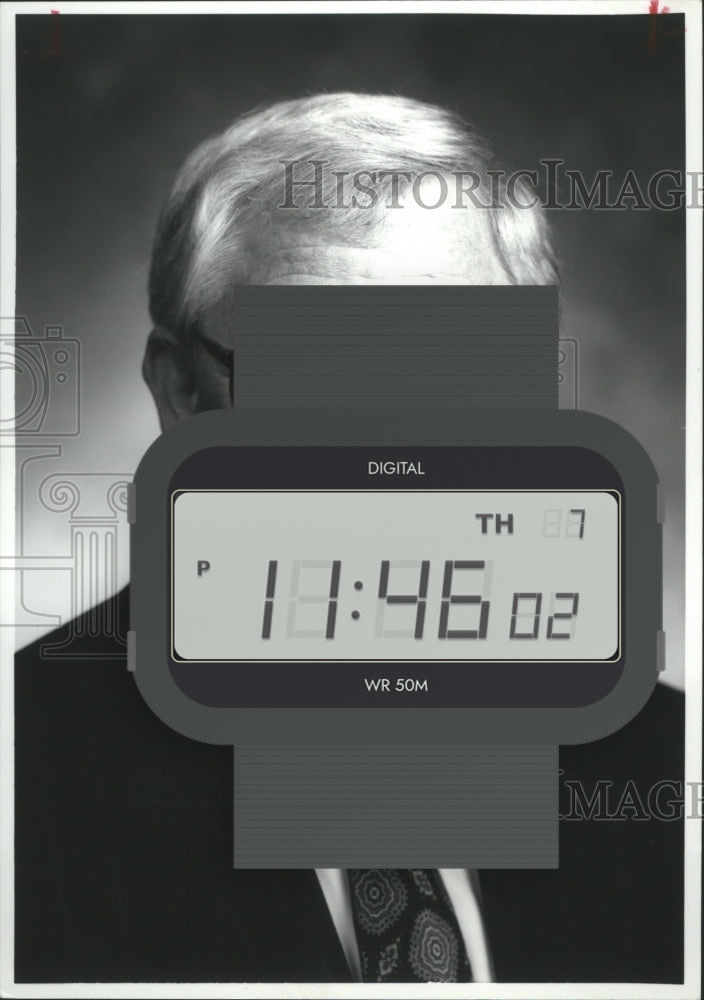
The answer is 11:46:02
